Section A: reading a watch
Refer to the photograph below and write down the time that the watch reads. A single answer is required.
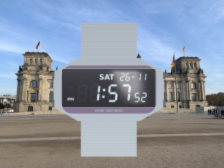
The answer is 1:57:52
